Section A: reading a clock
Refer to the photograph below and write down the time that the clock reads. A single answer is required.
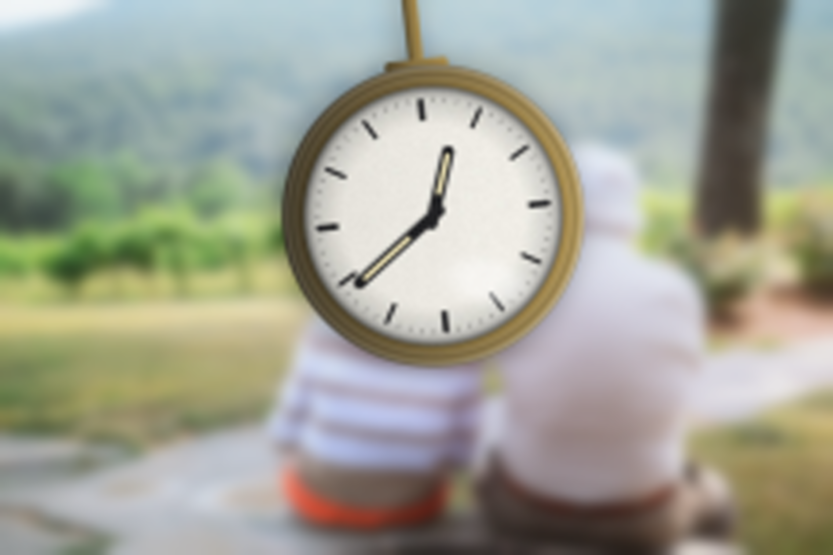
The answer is 12:39
